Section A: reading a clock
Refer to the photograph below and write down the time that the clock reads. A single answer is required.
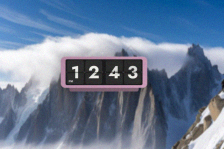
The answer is 12:43
